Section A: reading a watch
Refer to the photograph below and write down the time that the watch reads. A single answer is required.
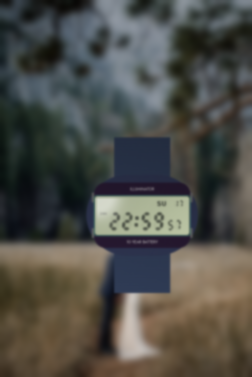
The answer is 22:59
